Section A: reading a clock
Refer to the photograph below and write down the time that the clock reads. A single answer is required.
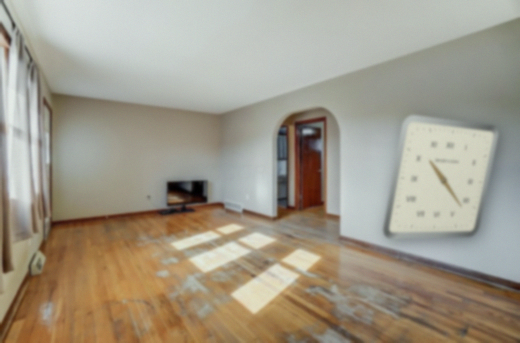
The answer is 10:22
